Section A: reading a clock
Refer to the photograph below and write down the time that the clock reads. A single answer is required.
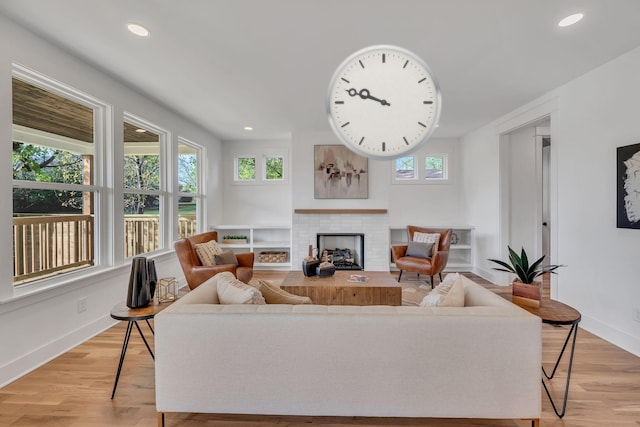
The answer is 9:48
